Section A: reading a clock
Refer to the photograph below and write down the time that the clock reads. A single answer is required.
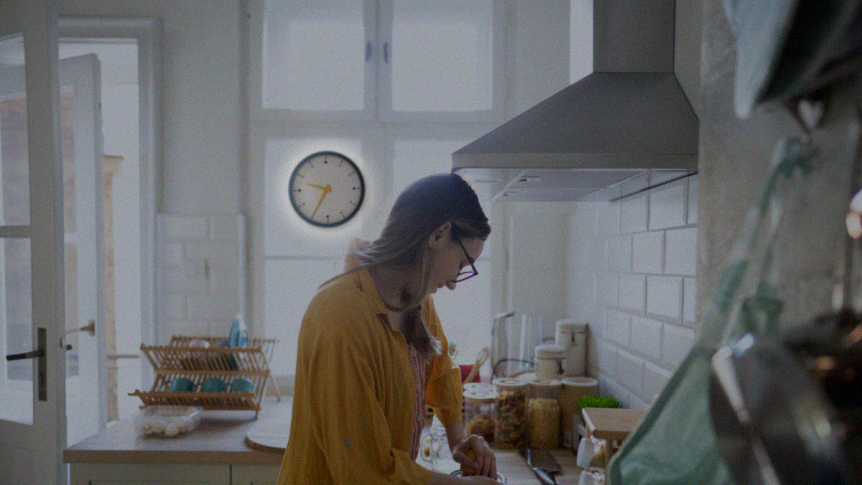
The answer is 9:35
